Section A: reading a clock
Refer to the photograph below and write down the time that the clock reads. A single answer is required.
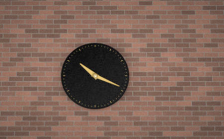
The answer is 10:19
